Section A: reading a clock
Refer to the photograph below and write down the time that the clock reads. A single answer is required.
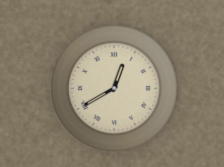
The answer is 12:40
